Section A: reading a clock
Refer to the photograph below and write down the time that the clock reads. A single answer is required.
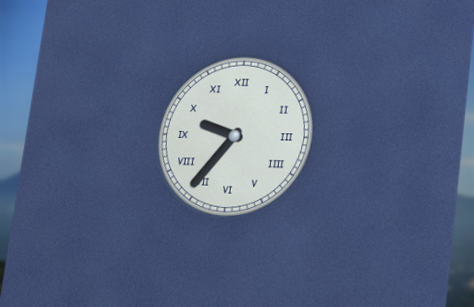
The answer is 9:36
